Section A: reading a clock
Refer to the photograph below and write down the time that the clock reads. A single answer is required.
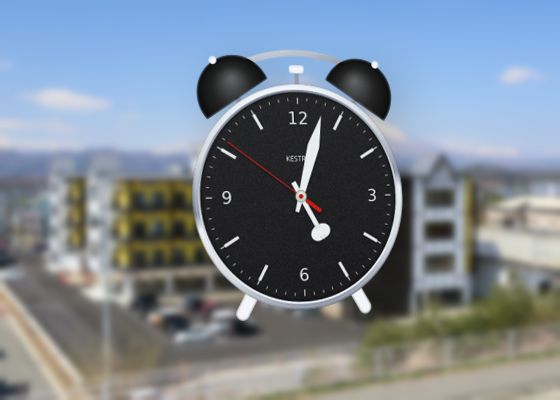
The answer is 5:02:51
